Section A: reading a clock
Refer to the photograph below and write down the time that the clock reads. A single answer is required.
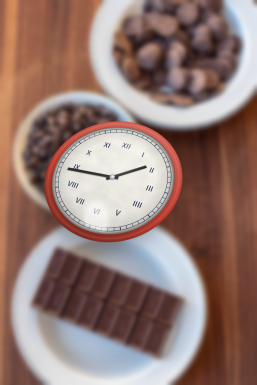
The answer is 1:44
